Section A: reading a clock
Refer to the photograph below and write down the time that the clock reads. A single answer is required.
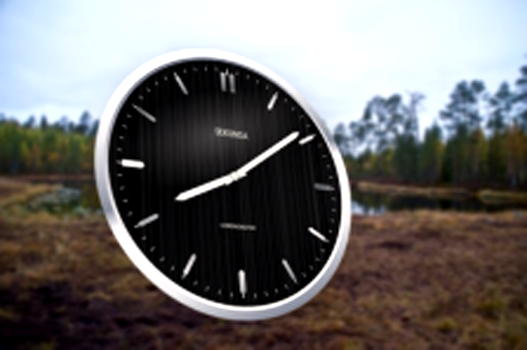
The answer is 8:09
